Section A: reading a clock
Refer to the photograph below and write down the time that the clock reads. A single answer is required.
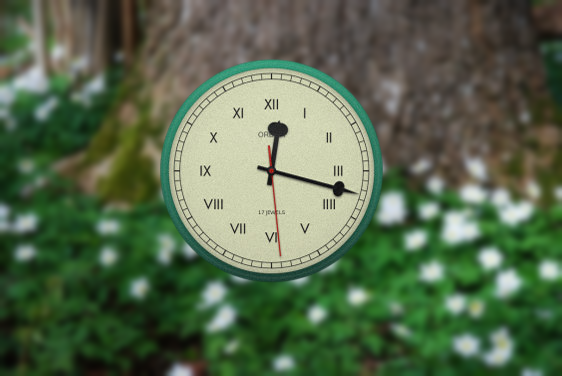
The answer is 12:17:29
